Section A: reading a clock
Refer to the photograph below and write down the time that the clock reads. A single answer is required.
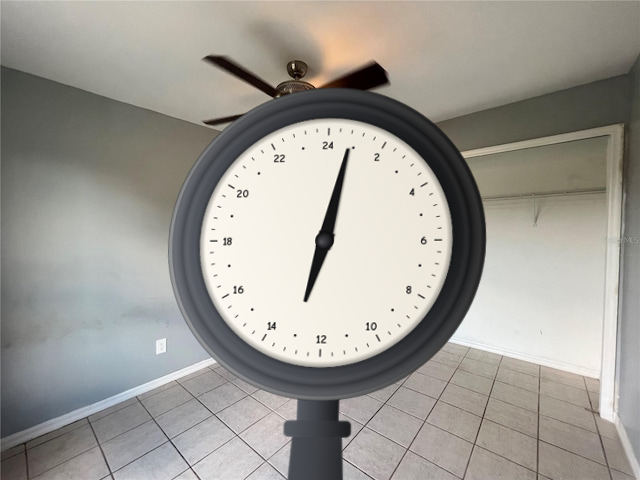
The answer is 13:02
